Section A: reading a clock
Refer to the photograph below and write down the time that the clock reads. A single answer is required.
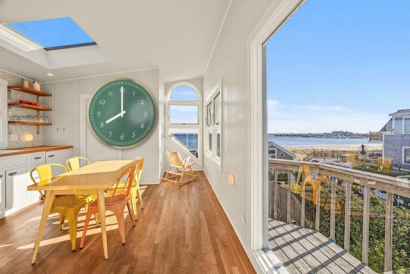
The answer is 8:00
